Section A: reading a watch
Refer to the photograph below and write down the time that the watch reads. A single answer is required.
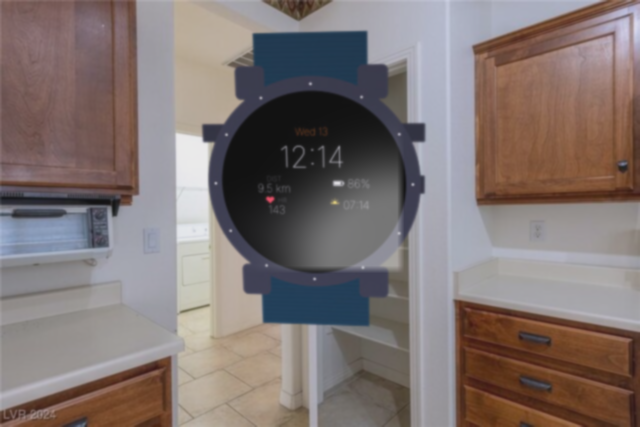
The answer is 12:14
